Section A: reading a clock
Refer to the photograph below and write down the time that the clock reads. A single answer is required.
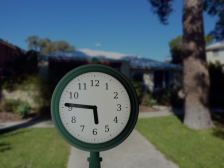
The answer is 5:46
